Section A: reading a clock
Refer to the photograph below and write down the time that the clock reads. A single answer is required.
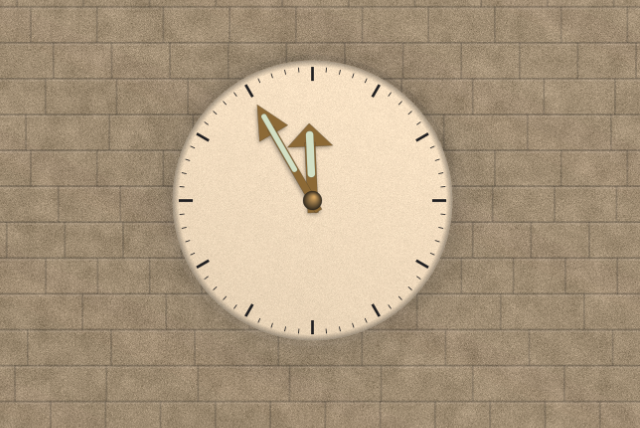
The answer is 11:55
